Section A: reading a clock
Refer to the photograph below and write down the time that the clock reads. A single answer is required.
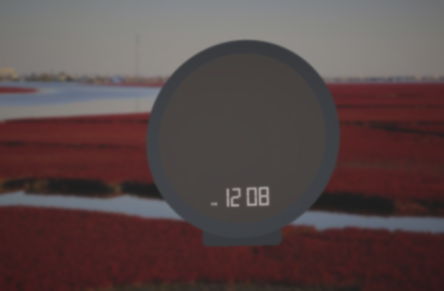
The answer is 12:08
